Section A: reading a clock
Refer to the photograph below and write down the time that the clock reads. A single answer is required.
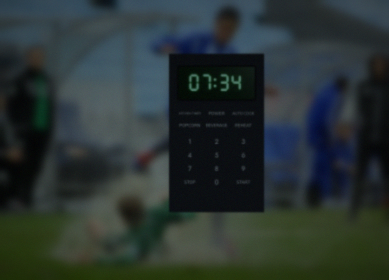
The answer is 7:34
